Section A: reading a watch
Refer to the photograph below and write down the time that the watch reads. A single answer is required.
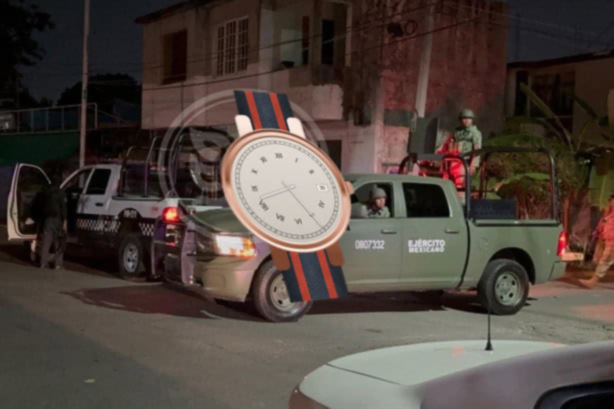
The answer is 8:25
